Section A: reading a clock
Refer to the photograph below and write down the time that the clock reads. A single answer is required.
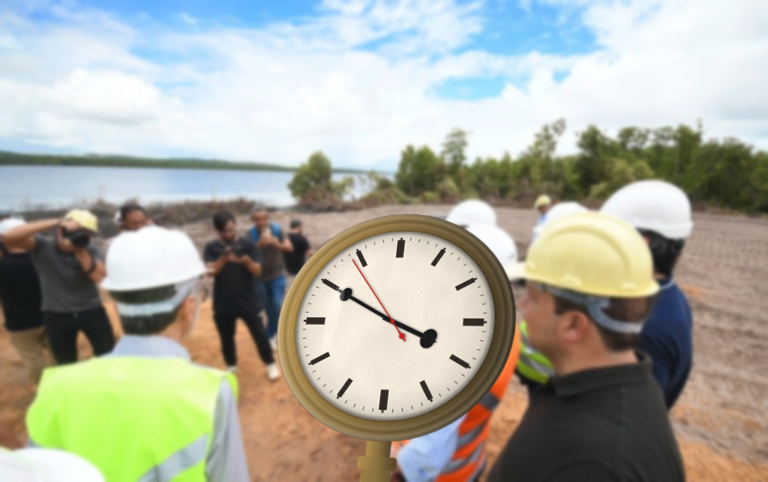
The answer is 3:49:54
